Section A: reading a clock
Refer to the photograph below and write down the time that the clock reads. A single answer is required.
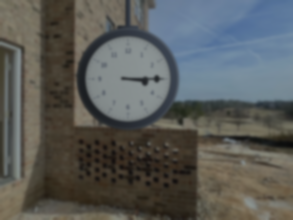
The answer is 3:15
